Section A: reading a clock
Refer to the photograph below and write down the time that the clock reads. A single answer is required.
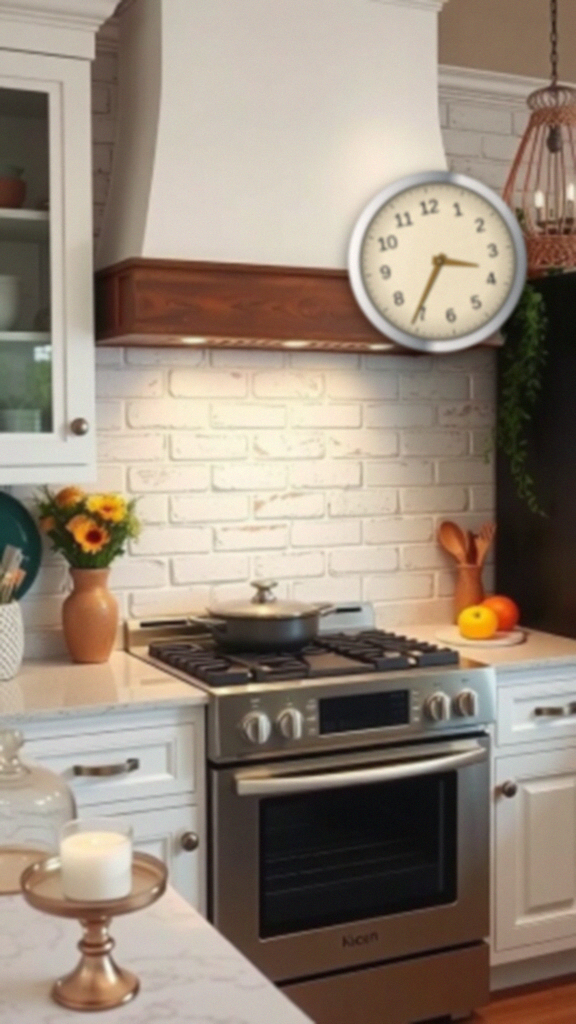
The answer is 3:36
